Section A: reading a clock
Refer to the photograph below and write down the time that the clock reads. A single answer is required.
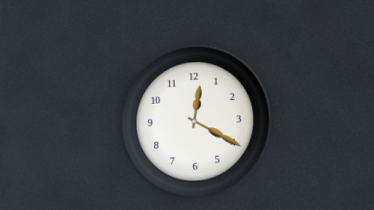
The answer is 12:20
